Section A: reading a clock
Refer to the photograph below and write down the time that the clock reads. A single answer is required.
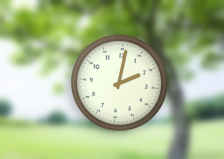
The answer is 2:01
